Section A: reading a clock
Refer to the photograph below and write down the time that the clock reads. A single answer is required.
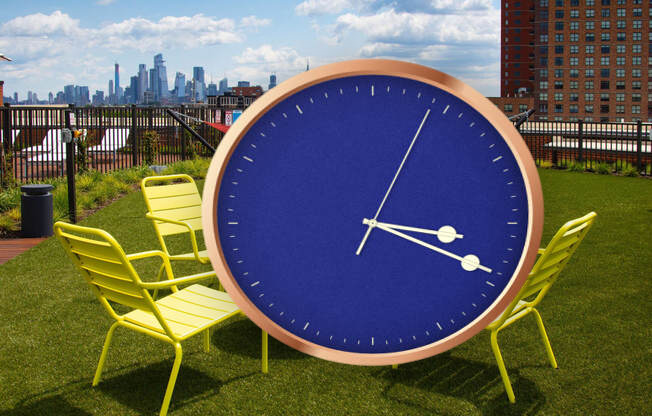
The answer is 3:19:04
